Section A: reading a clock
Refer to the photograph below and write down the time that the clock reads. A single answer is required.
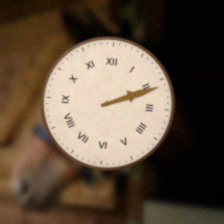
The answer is 2:11
